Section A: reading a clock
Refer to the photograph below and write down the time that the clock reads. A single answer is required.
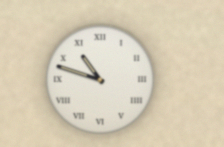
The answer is 10:48
